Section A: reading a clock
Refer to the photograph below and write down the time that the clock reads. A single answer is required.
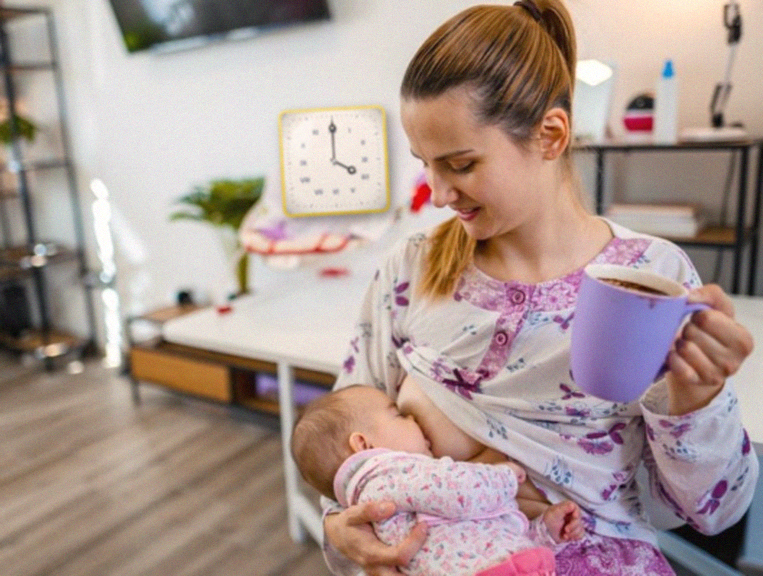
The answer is 4:00
